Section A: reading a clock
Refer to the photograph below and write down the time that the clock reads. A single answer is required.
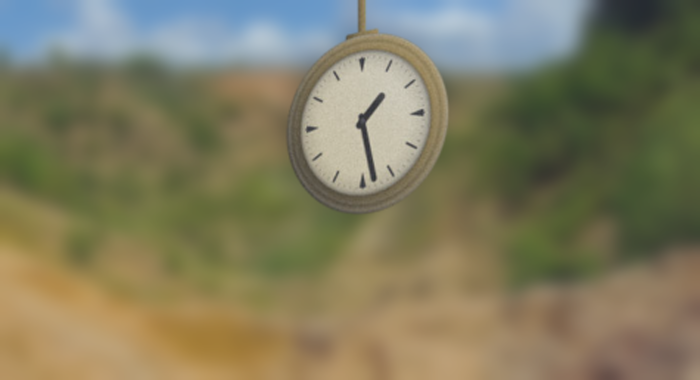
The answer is 1:28
